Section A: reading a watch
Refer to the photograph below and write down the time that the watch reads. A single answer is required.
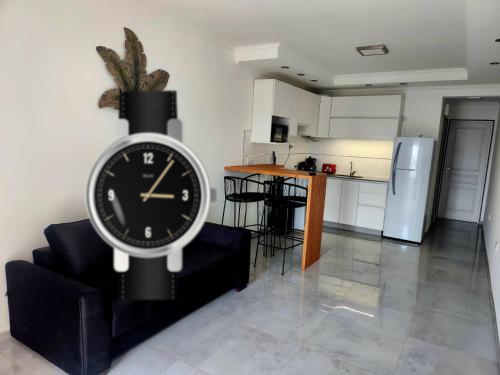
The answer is 3:06
